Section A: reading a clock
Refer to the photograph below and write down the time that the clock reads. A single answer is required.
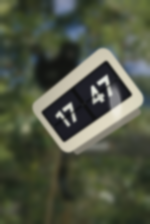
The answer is 17:47
